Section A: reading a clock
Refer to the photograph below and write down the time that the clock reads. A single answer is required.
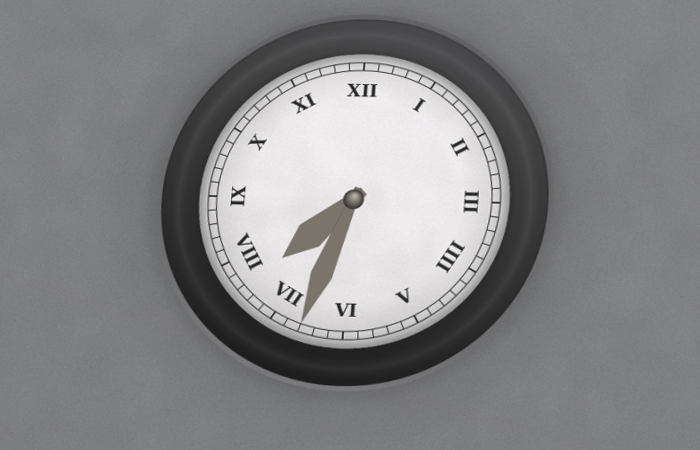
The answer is 7:33
